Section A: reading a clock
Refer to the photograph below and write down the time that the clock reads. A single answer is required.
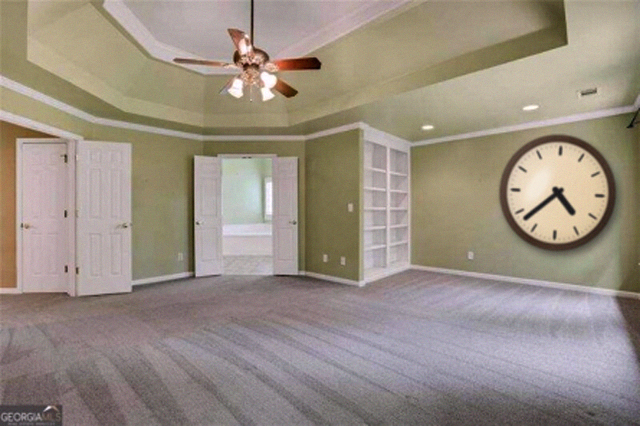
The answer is 4:38
